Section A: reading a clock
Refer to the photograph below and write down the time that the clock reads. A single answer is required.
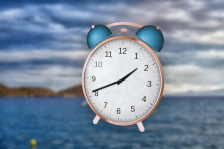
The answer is 1:41
